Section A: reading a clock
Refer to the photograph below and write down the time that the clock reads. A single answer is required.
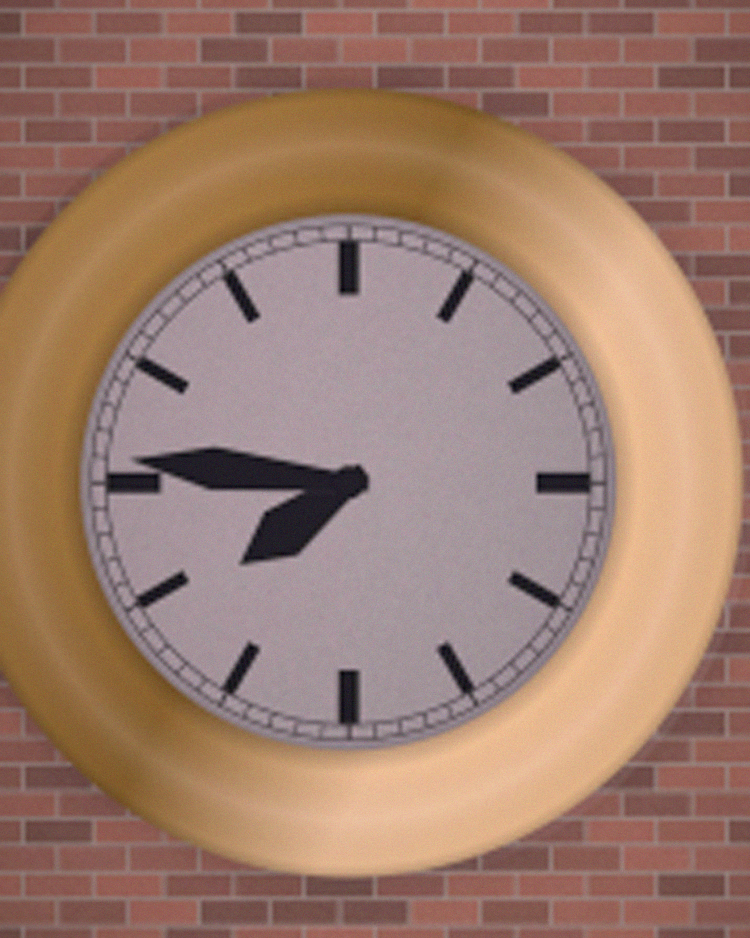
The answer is 7:46
